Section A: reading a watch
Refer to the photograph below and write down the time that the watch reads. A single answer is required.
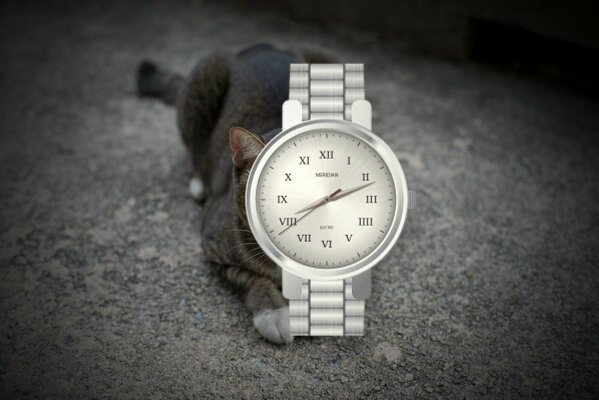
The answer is 8:11:39
